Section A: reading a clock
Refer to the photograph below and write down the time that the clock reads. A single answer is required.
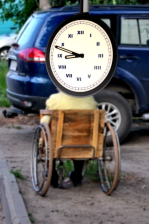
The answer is 8:48
